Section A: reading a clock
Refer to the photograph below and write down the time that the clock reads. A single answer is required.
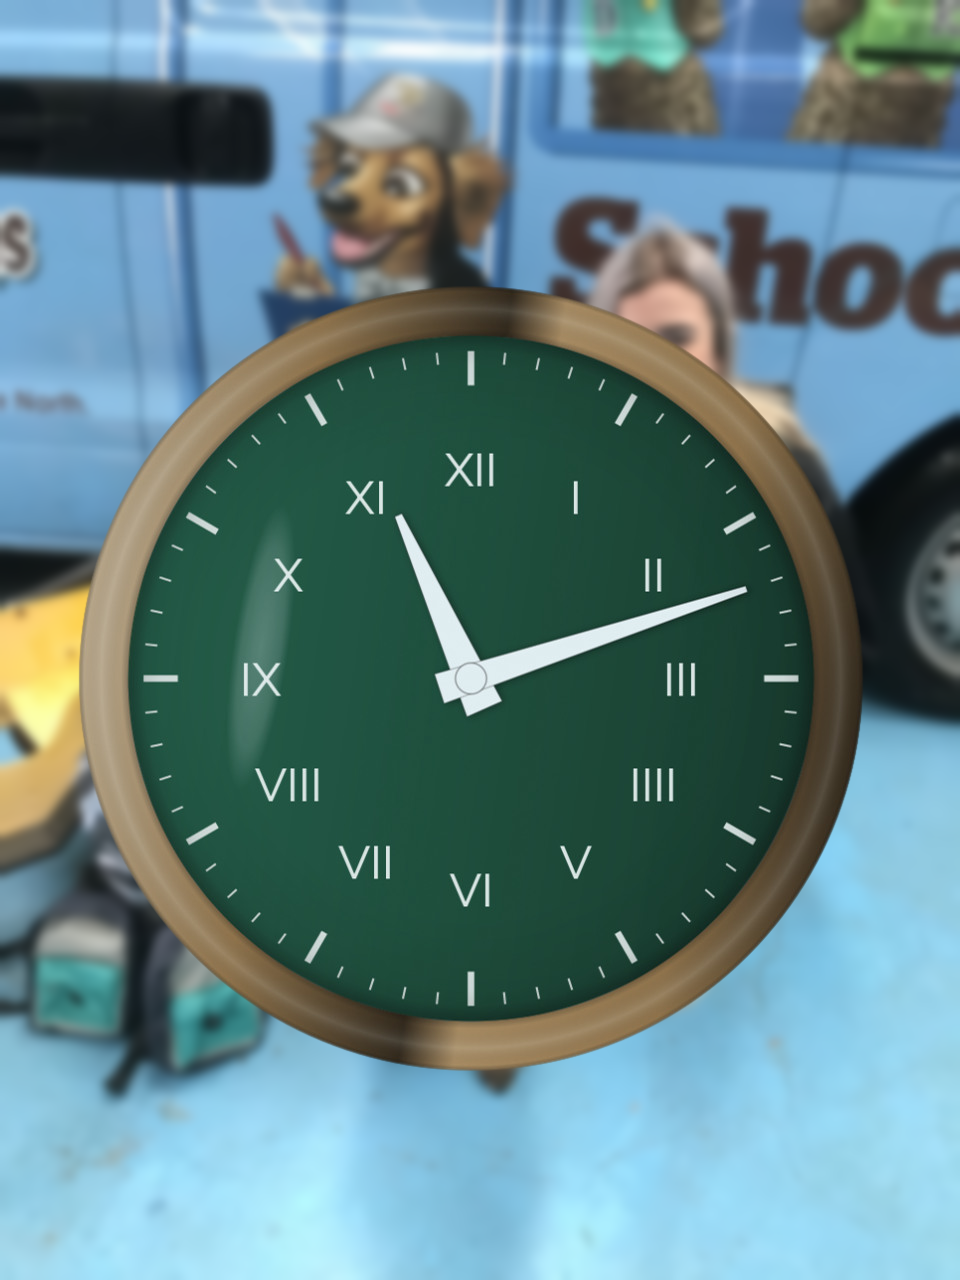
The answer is 11:12
